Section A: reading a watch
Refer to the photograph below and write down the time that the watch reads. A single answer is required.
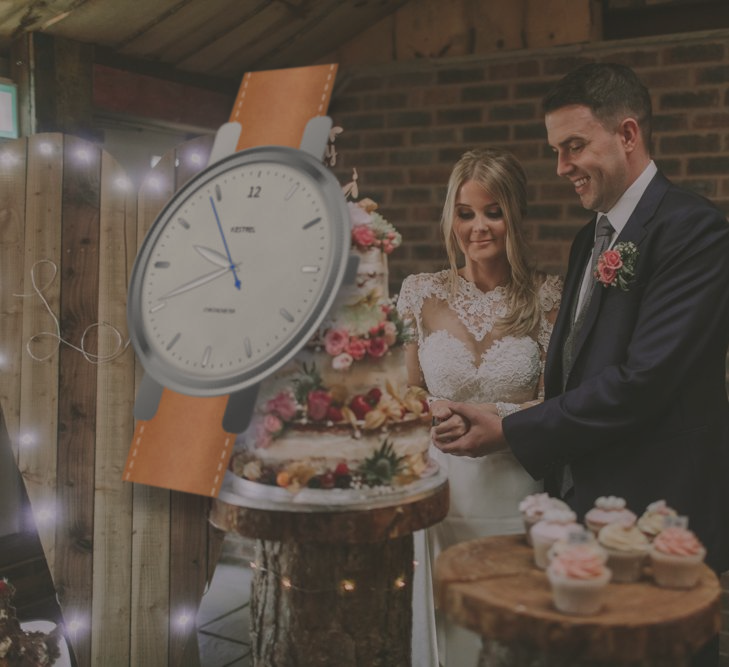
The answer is 9:40:54
